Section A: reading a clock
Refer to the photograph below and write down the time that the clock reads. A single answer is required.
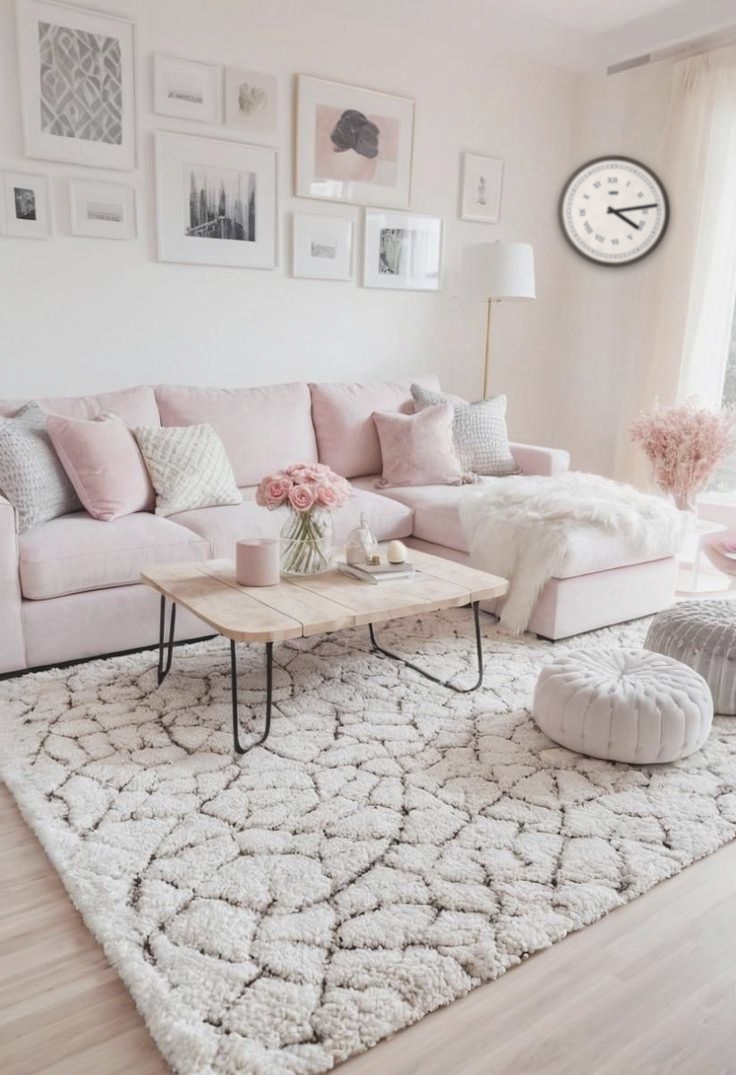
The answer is 4:14
